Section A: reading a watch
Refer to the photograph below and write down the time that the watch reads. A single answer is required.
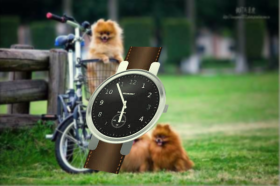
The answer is 5:54
